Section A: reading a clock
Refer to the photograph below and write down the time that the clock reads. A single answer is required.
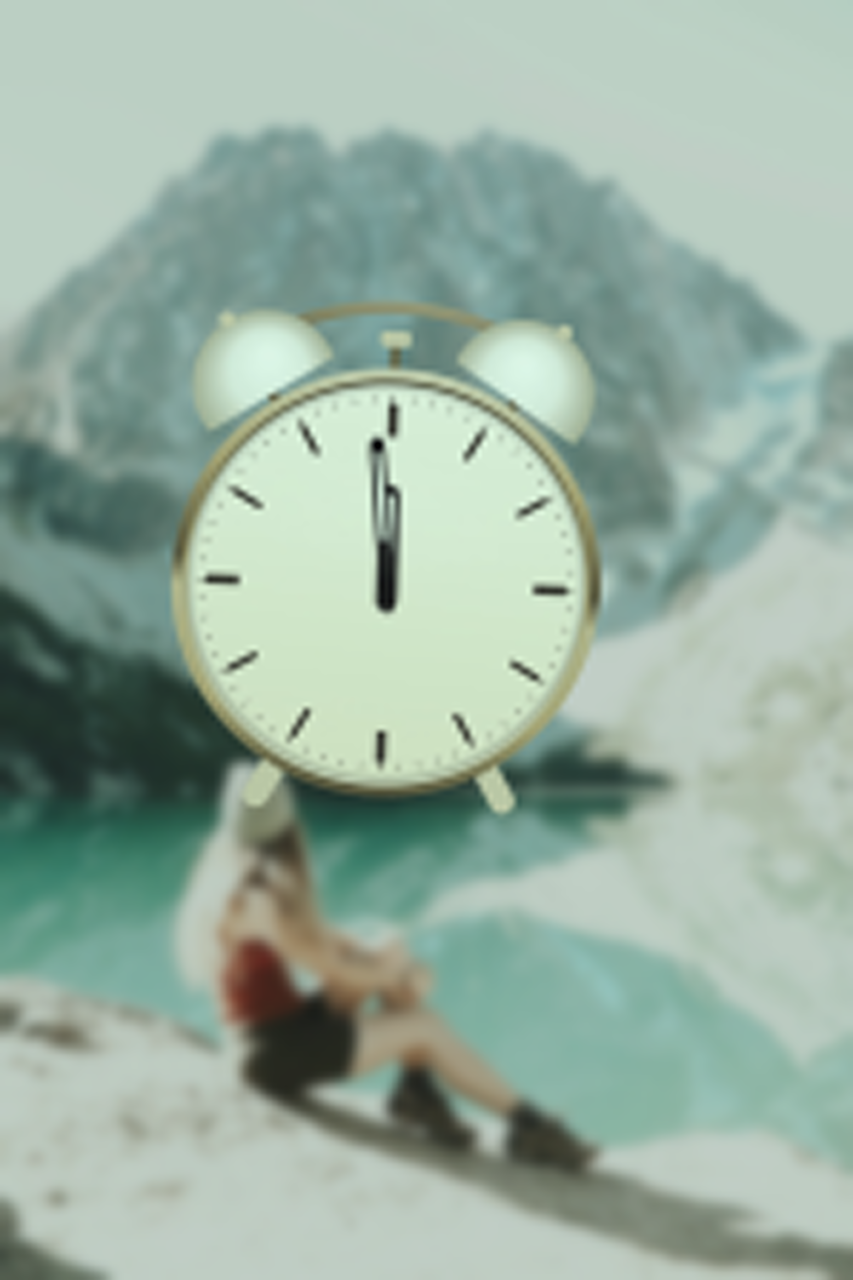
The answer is 11:59
